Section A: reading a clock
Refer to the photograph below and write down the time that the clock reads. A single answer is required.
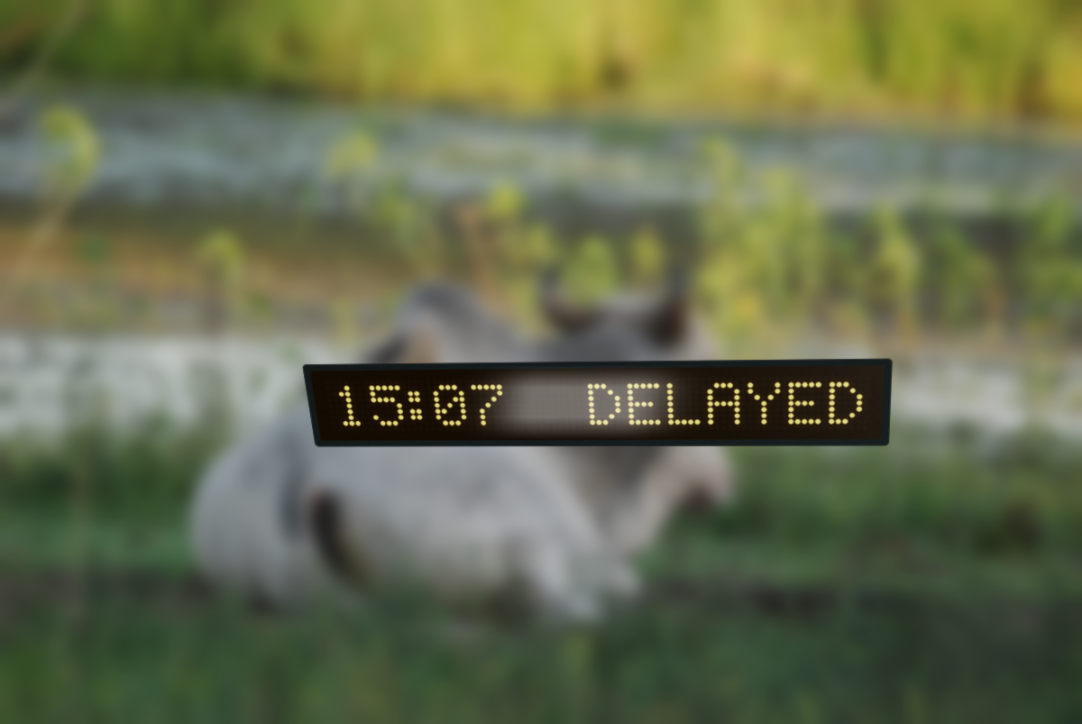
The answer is 15:07
